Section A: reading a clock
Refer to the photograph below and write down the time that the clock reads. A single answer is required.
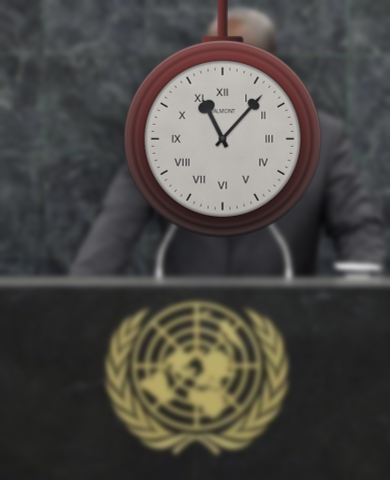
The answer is 11:07
